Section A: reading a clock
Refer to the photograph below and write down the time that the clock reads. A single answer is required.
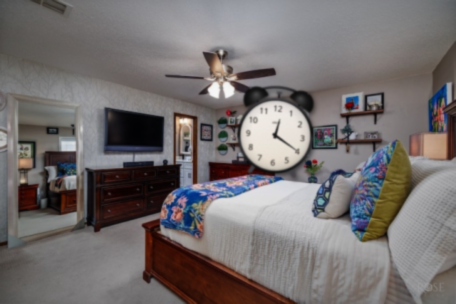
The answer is 12:20
